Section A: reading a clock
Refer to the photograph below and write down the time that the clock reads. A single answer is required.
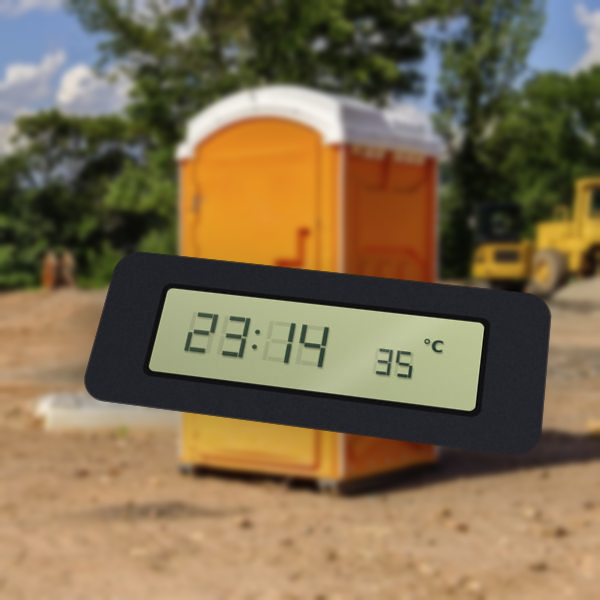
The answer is 23:14
